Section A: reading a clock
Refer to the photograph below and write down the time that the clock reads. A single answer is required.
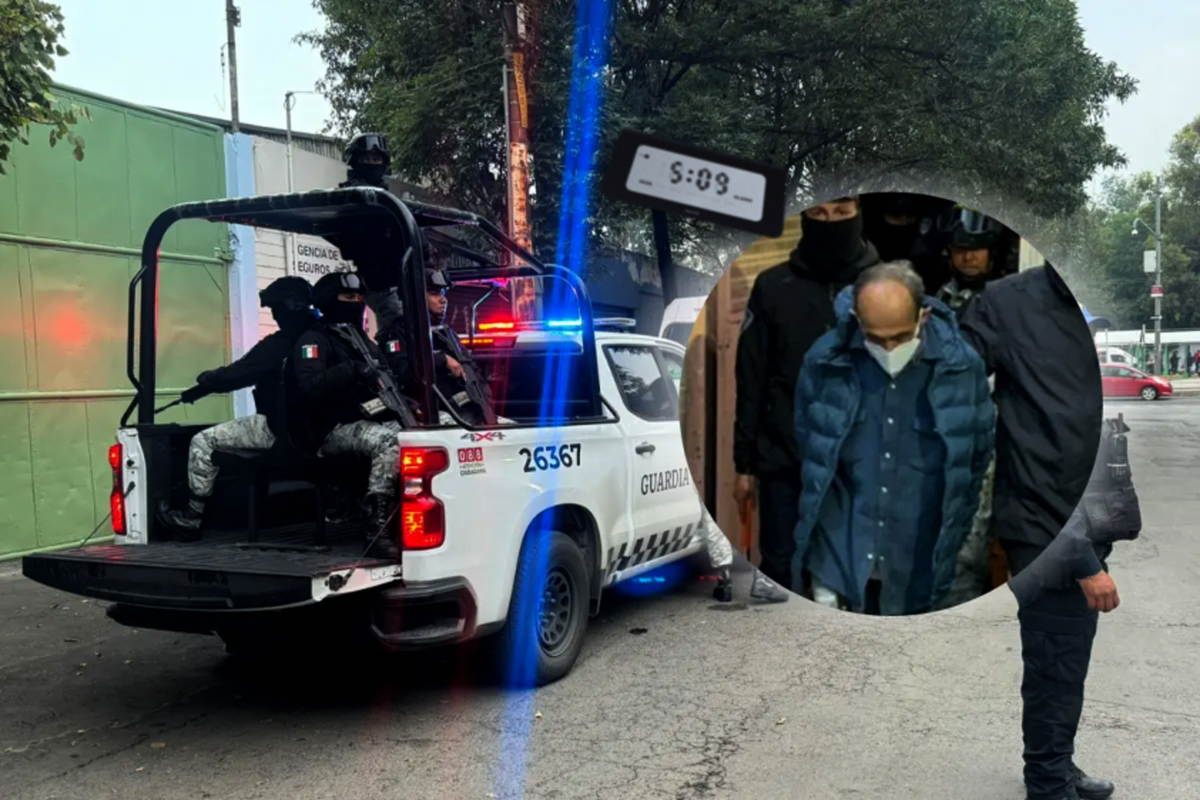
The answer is 5:09
